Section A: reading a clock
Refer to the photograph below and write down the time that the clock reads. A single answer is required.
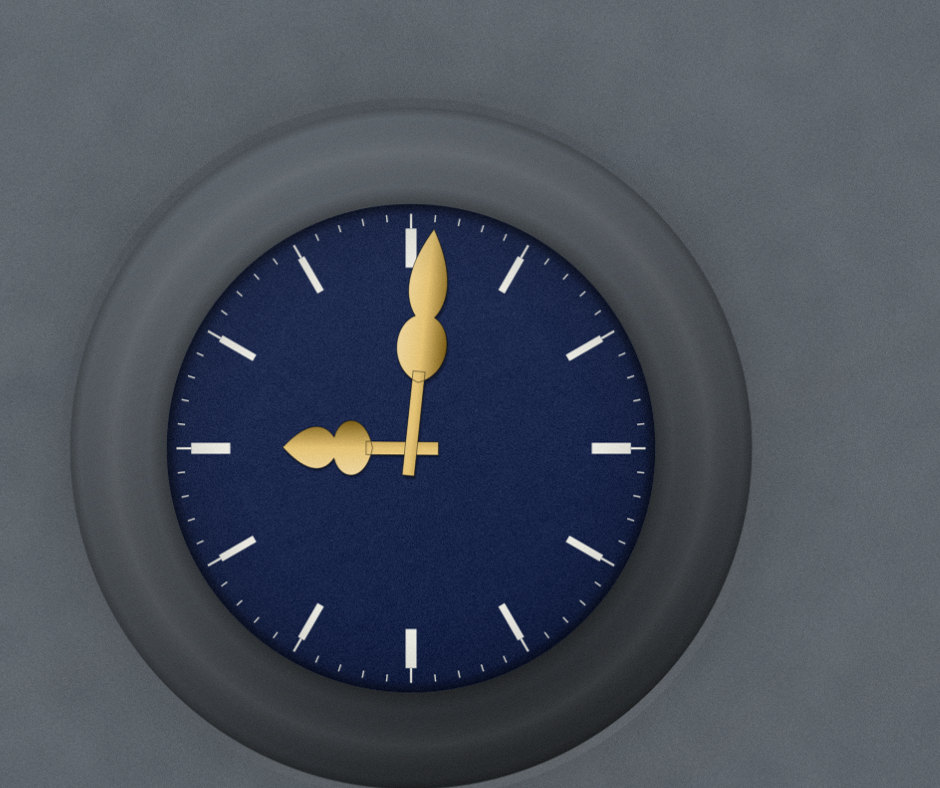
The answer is 9:01
